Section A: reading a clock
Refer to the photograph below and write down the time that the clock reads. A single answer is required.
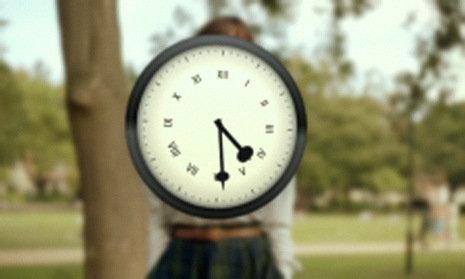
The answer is 4:29
